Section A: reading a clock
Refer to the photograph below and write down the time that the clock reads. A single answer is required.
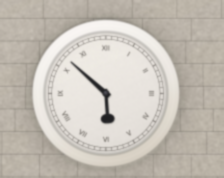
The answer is 5:52
